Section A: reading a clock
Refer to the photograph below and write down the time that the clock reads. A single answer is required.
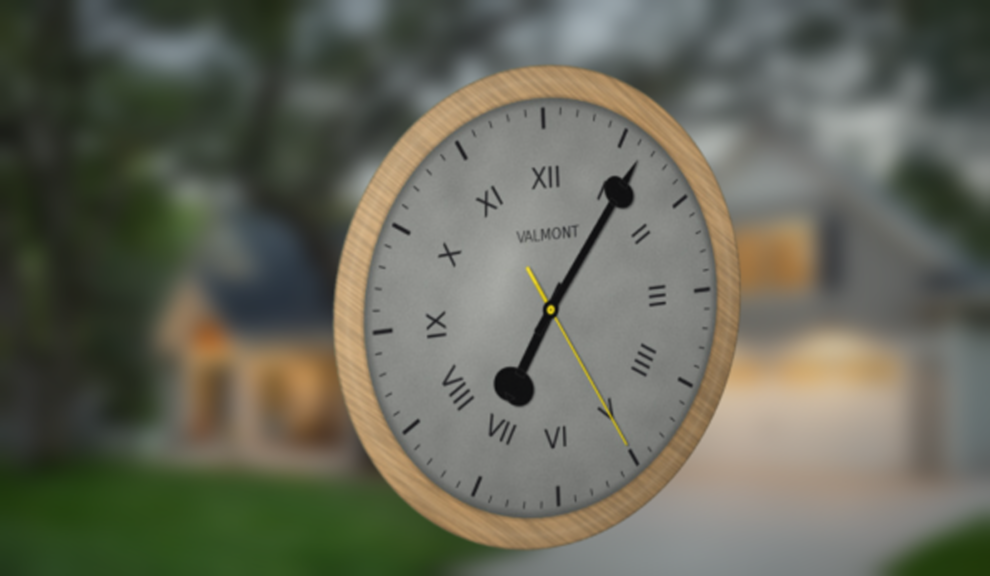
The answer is 7:06:25
